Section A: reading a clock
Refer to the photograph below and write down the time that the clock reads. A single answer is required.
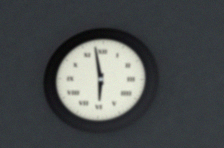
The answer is 5:58
